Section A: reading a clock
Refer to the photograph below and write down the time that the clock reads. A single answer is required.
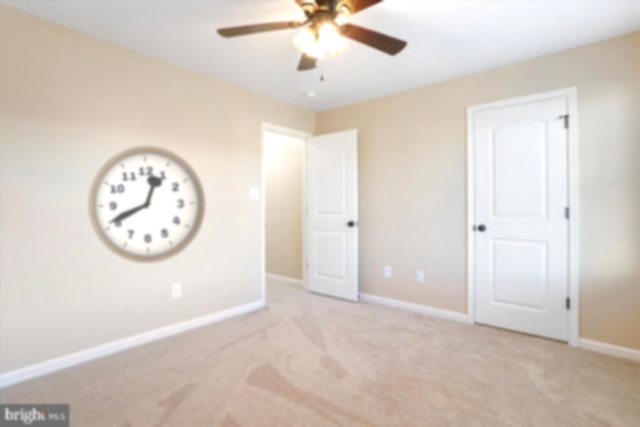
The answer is 12:41
